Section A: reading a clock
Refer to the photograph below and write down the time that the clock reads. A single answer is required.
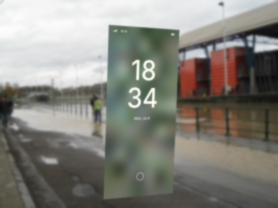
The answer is 18:34
